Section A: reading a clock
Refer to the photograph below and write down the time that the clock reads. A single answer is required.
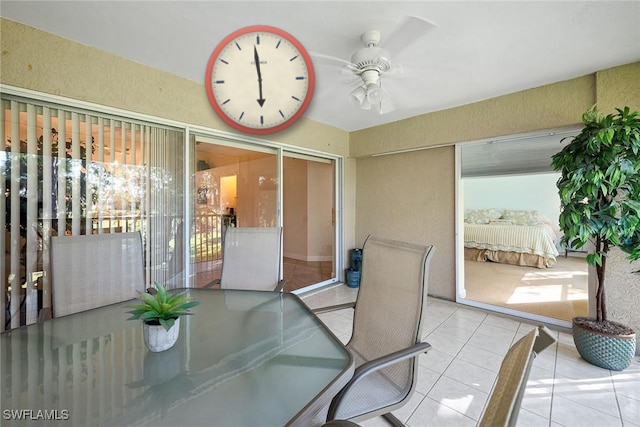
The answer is 5:59
